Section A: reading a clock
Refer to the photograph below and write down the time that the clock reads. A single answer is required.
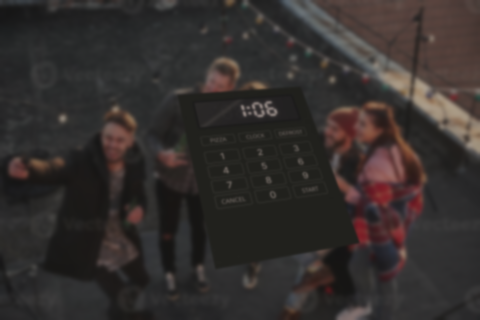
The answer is 1:06
